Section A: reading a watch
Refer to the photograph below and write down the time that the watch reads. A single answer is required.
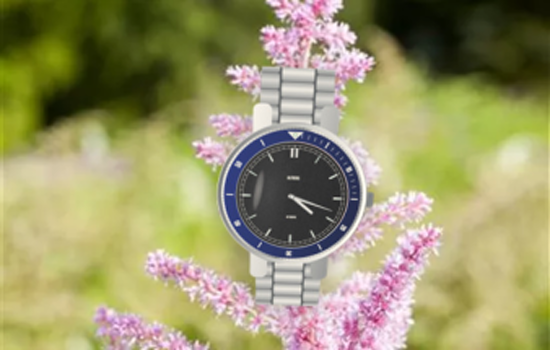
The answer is 4:18
